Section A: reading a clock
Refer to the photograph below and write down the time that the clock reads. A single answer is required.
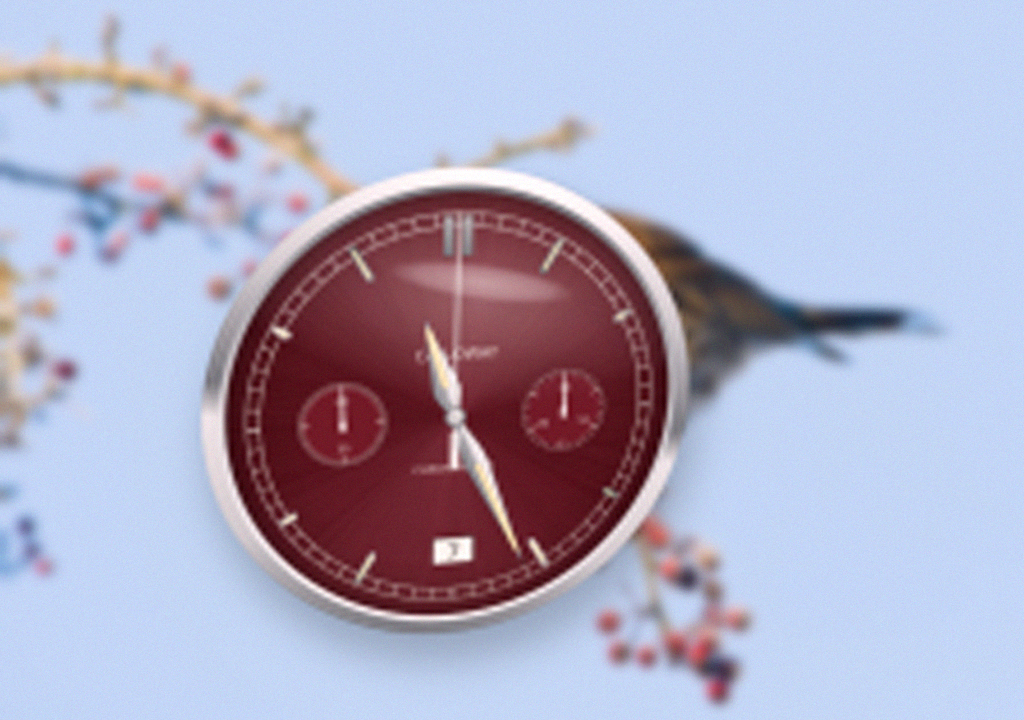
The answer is 11:26
